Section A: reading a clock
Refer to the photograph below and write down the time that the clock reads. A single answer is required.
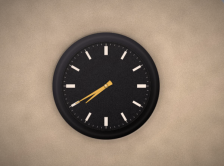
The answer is 7:40
